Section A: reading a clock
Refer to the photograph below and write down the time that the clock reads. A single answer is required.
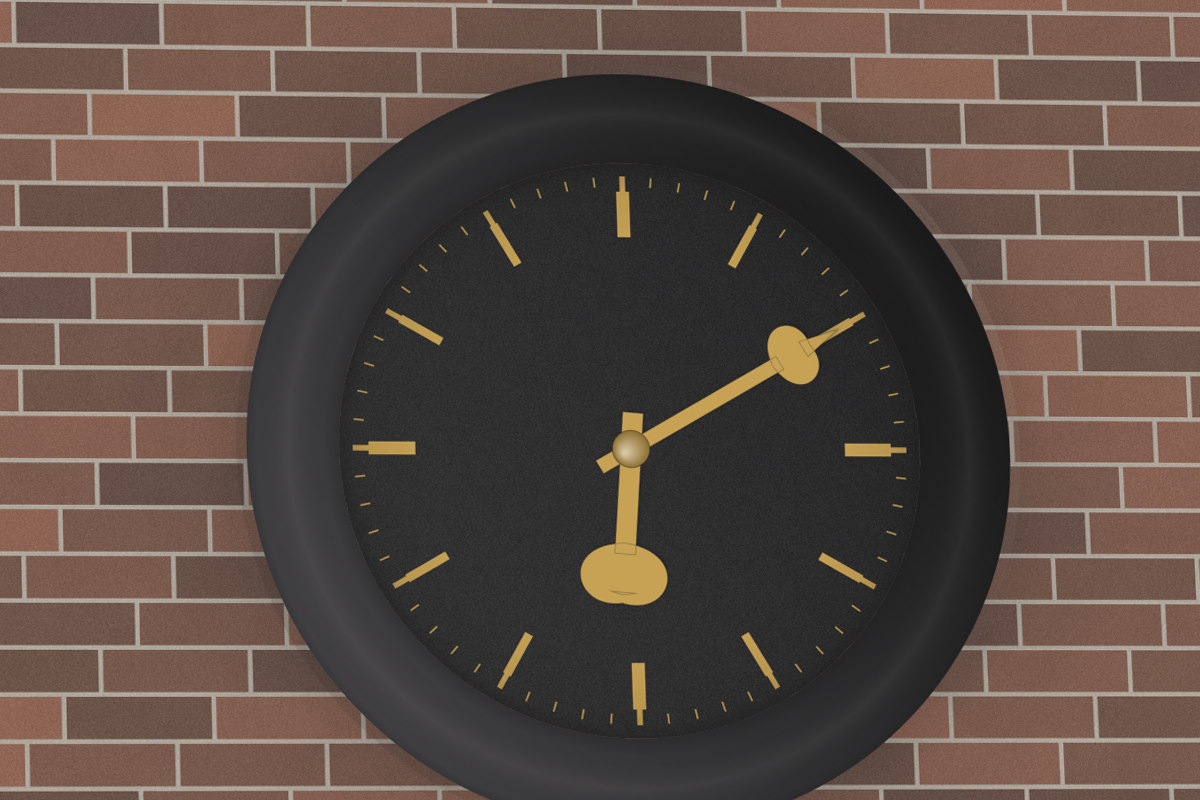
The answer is 6:10
